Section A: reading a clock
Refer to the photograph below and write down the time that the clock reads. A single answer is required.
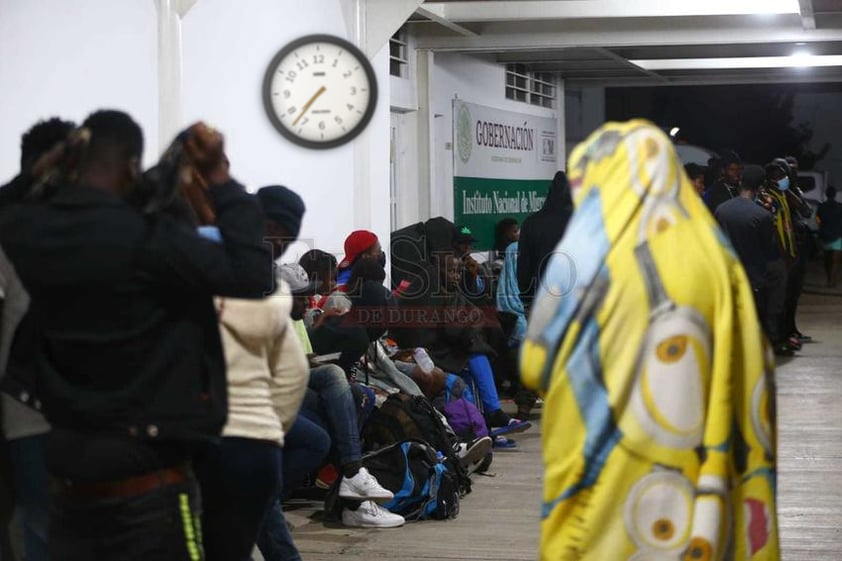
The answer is 7:37
